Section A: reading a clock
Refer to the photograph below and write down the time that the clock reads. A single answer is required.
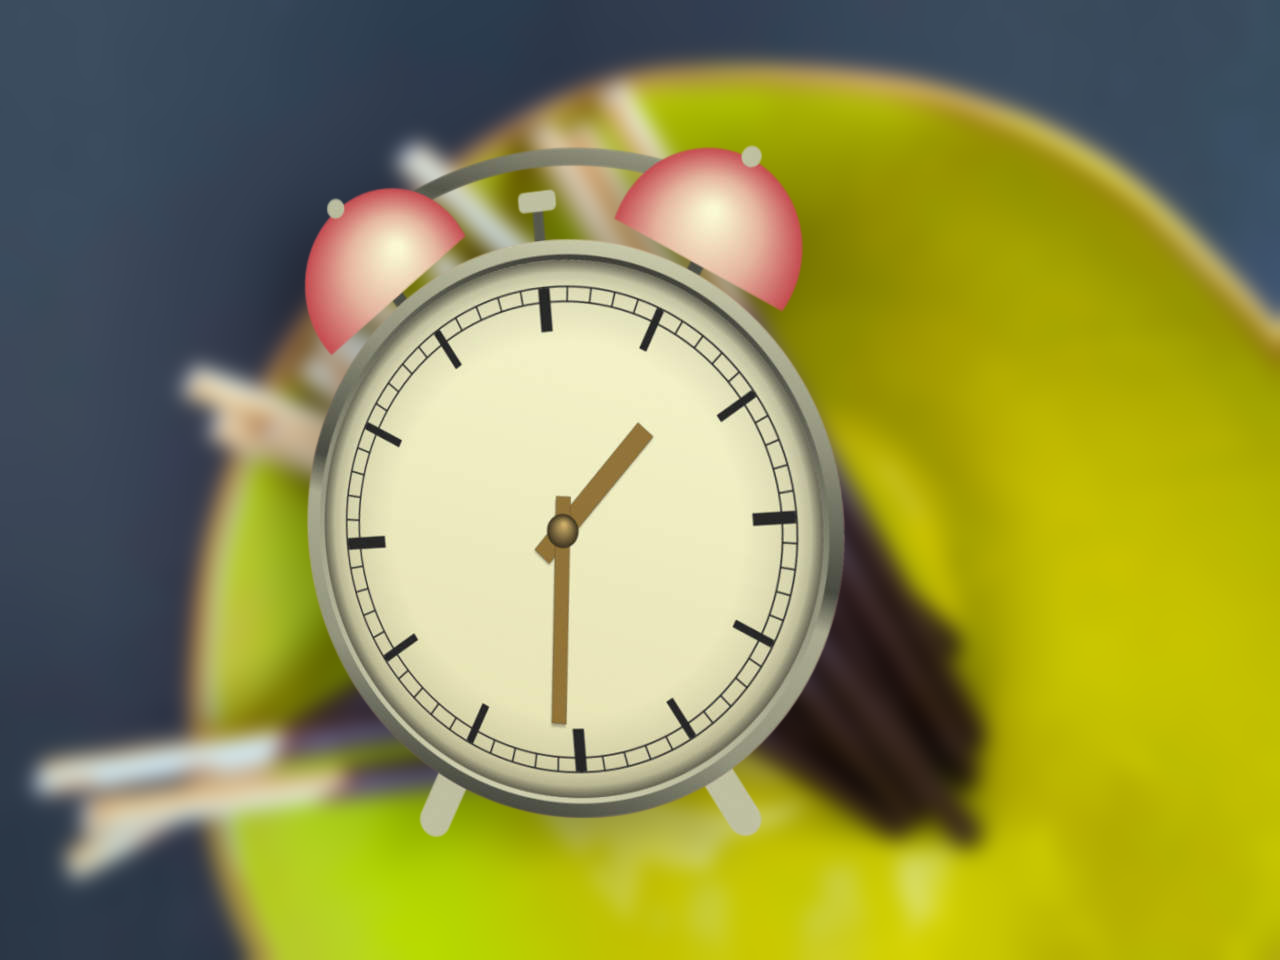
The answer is 1:31
